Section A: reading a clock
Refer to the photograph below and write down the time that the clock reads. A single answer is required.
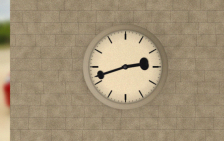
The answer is 2:42
